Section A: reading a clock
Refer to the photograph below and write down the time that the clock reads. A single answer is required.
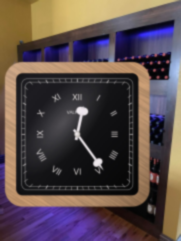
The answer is 12:24
